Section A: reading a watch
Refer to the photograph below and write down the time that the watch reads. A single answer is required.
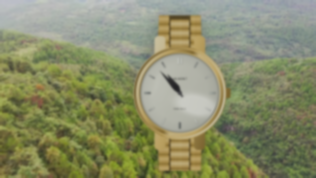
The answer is 10:53
